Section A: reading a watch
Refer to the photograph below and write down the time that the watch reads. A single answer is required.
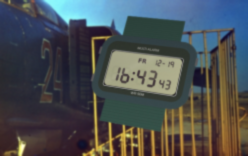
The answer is 16:43:43
